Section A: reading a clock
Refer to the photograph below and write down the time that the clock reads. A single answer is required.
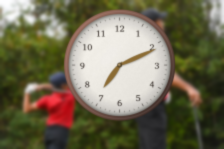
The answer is 7:11
